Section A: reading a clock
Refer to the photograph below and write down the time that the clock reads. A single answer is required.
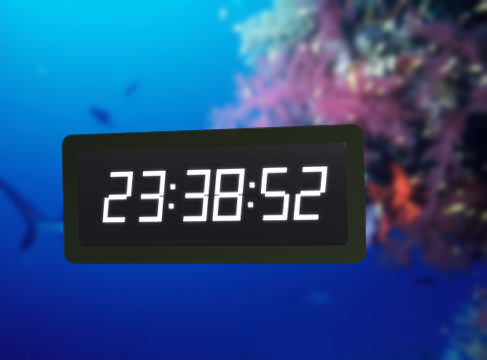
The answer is 23:38:52
